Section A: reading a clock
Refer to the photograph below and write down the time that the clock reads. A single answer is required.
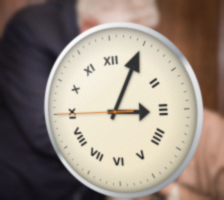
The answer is 3:04:45
